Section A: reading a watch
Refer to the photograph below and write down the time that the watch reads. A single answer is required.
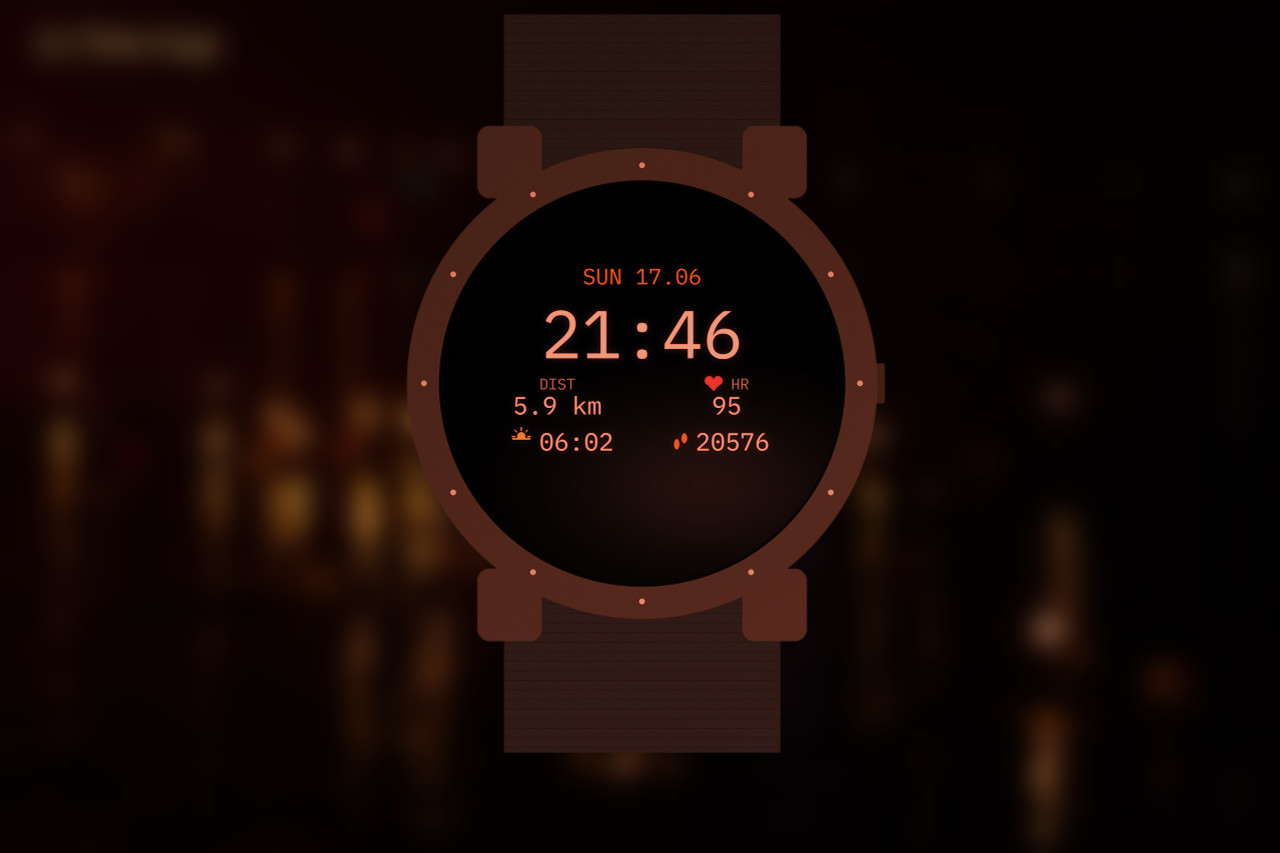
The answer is 21:46
